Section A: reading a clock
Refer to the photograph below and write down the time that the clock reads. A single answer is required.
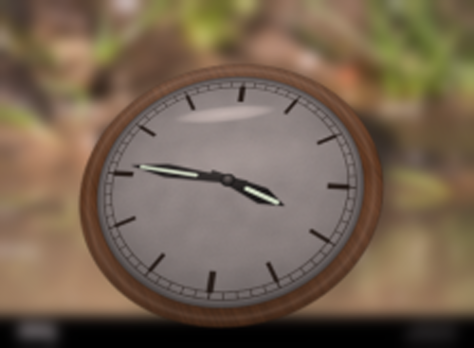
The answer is 3:46
